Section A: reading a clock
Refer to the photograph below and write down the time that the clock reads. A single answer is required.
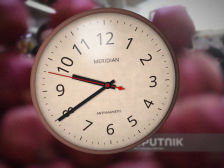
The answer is 9:39:48
